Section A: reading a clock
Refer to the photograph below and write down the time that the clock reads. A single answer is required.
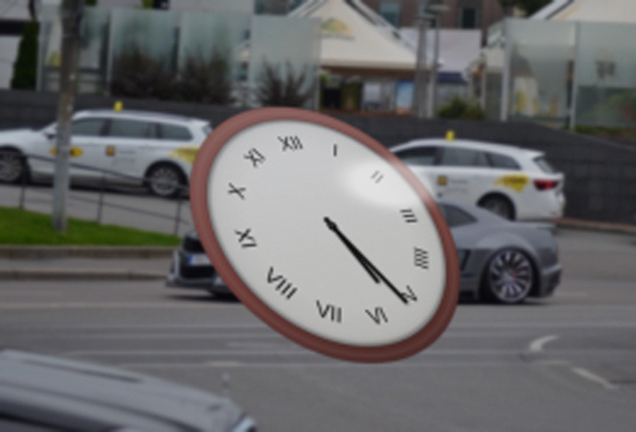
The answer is 5:26
